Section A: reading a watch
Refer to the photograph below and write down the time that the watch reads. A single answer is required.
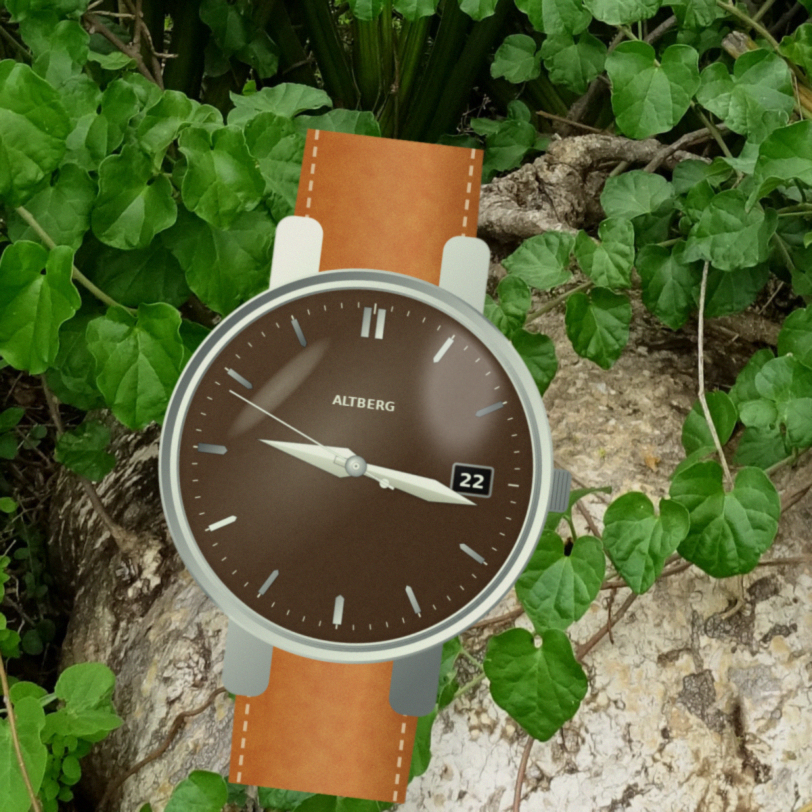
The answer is 9:16:49
